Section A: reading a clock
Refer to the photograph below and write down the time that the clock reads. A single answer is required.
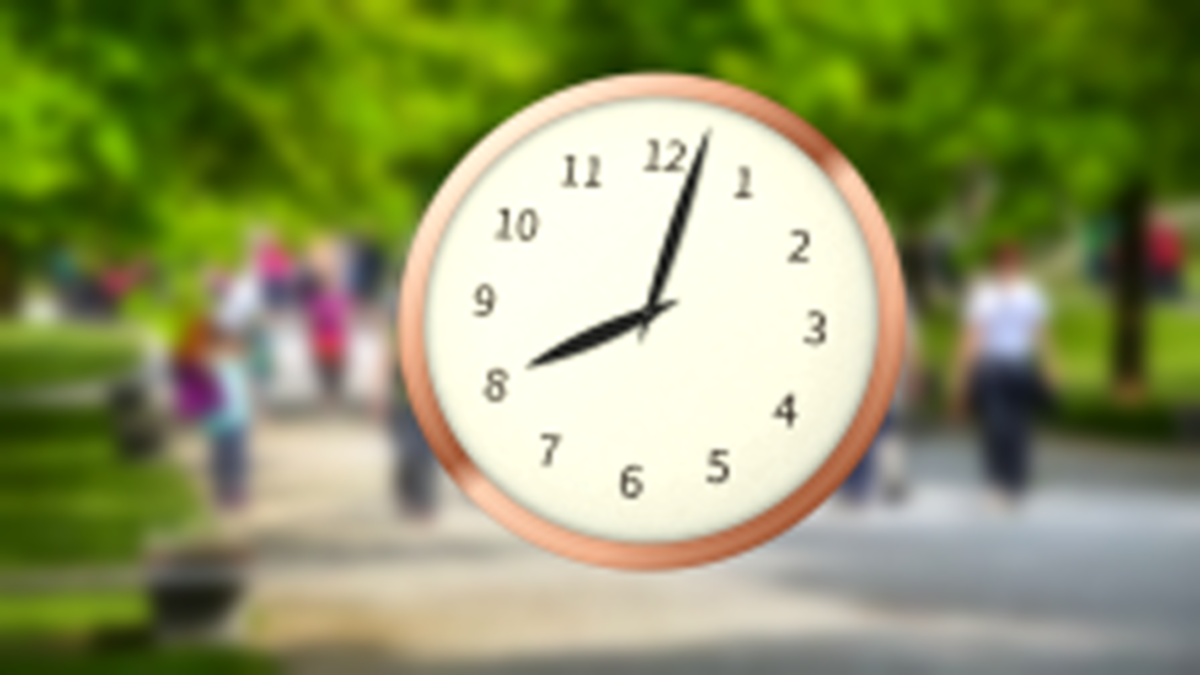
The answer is 8:02
